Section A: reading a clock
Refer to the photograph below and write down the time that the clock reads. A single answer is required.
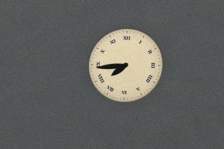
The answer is 7:44
